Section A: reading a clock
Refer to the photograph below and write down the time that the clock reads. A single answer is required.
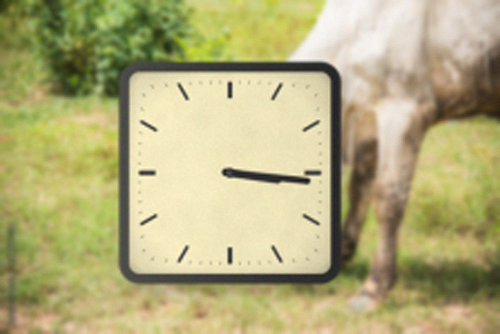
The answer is 3:16
